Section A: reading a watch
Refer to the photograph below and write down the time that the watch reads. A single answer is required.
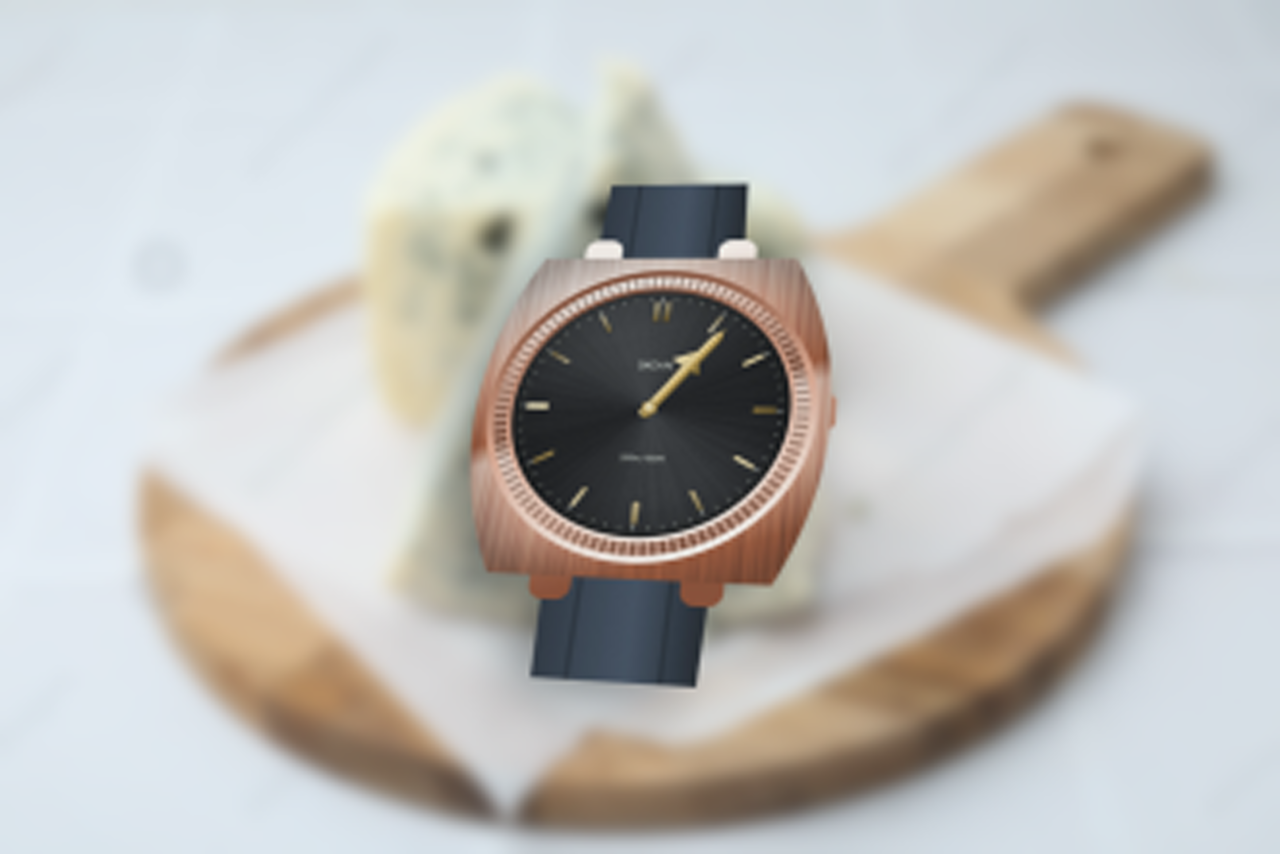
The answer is 1:06
